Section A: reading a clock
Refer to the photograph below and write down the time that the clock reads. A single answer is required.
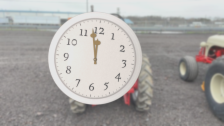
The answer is 11:58
